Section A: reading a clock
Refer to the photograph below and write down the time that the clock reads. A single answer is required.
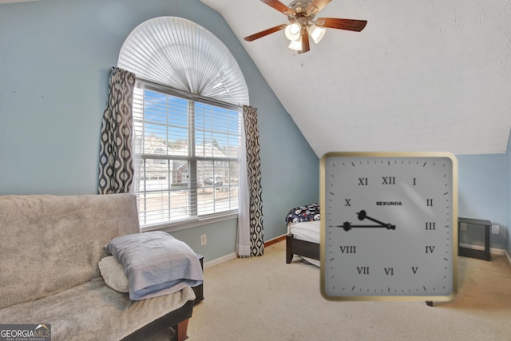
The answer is 9:45
